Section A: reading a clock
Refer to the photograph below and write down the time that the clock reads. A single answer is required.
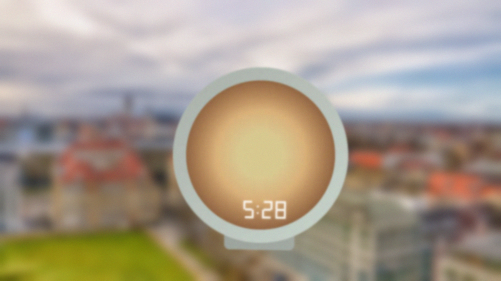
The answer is 5:28
